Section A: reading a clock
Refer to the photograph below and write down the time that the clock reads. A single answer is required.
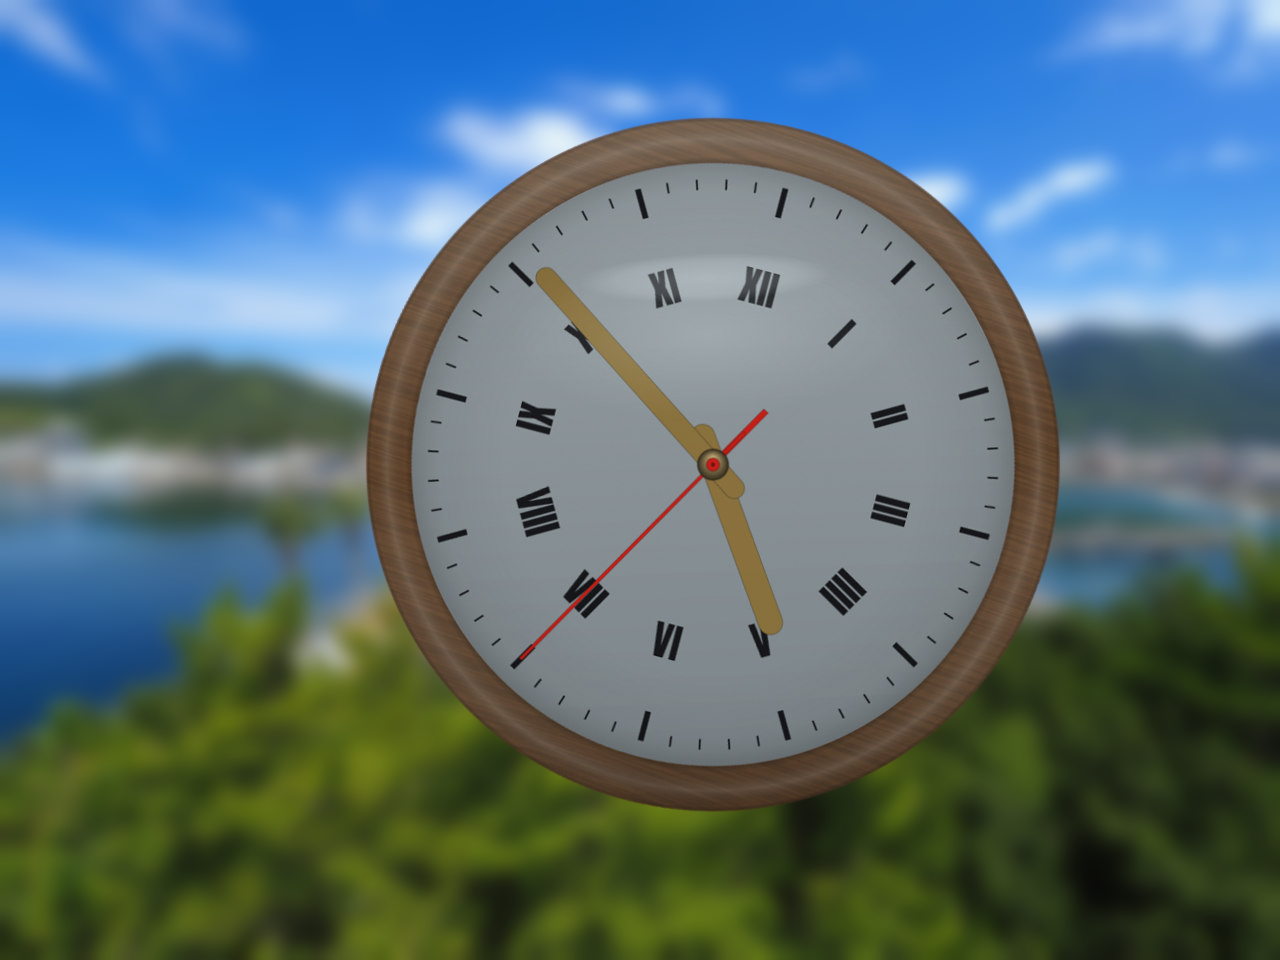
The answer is 4:50:35
